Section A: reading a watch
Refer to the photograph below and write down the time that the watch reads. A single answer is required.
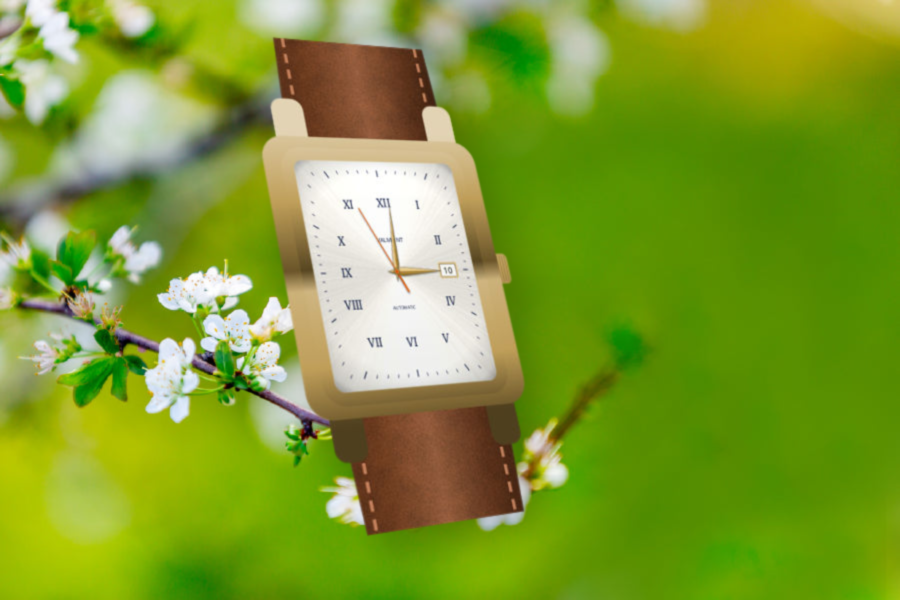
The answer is 3:00:56
